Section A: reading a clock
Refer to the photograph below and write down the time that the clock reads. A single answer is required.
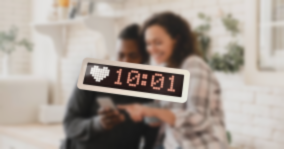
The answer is 10:01
